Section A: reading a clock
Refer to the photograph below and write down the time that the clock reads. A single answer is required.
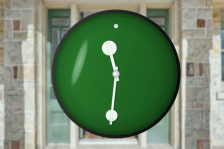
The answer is 11:31
